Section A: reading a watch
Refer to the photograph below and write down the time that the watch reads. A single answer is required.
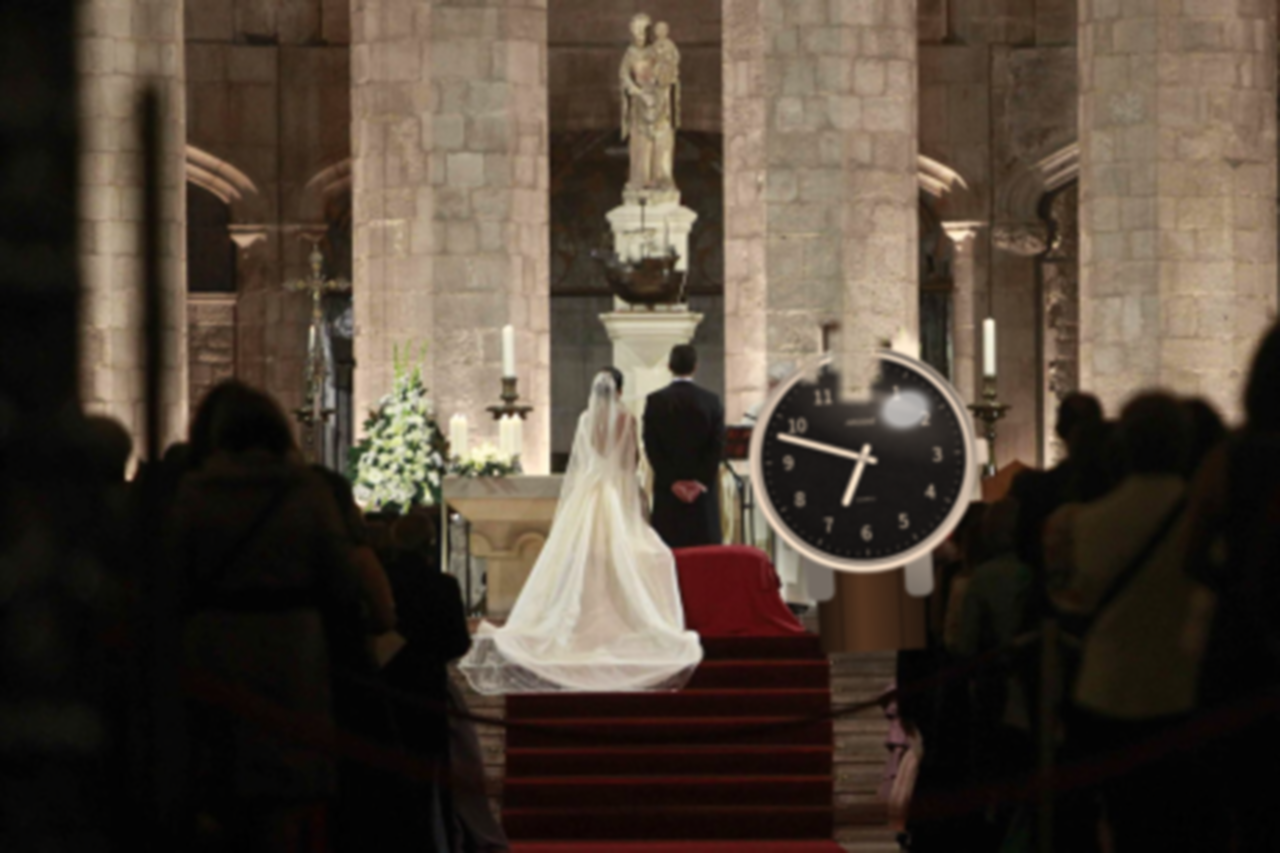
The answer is 6:48
